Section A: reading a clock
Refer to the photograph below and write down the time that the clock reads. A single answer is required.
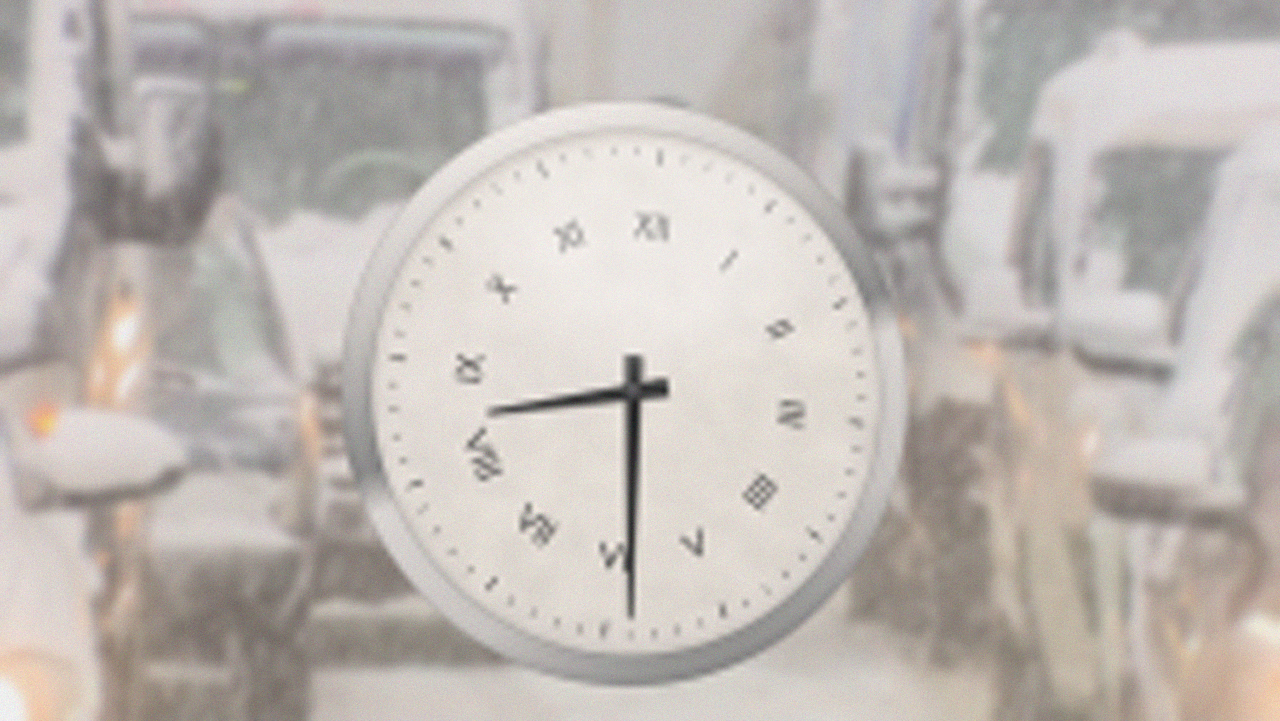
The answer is 8:29
